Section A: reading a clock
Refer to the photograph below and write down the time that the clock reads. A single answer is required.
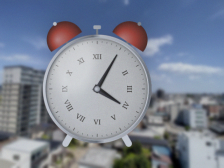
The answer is 4:05
